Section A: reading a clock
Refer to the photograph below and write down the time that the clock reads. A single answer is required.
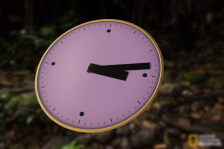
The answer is 3:13
